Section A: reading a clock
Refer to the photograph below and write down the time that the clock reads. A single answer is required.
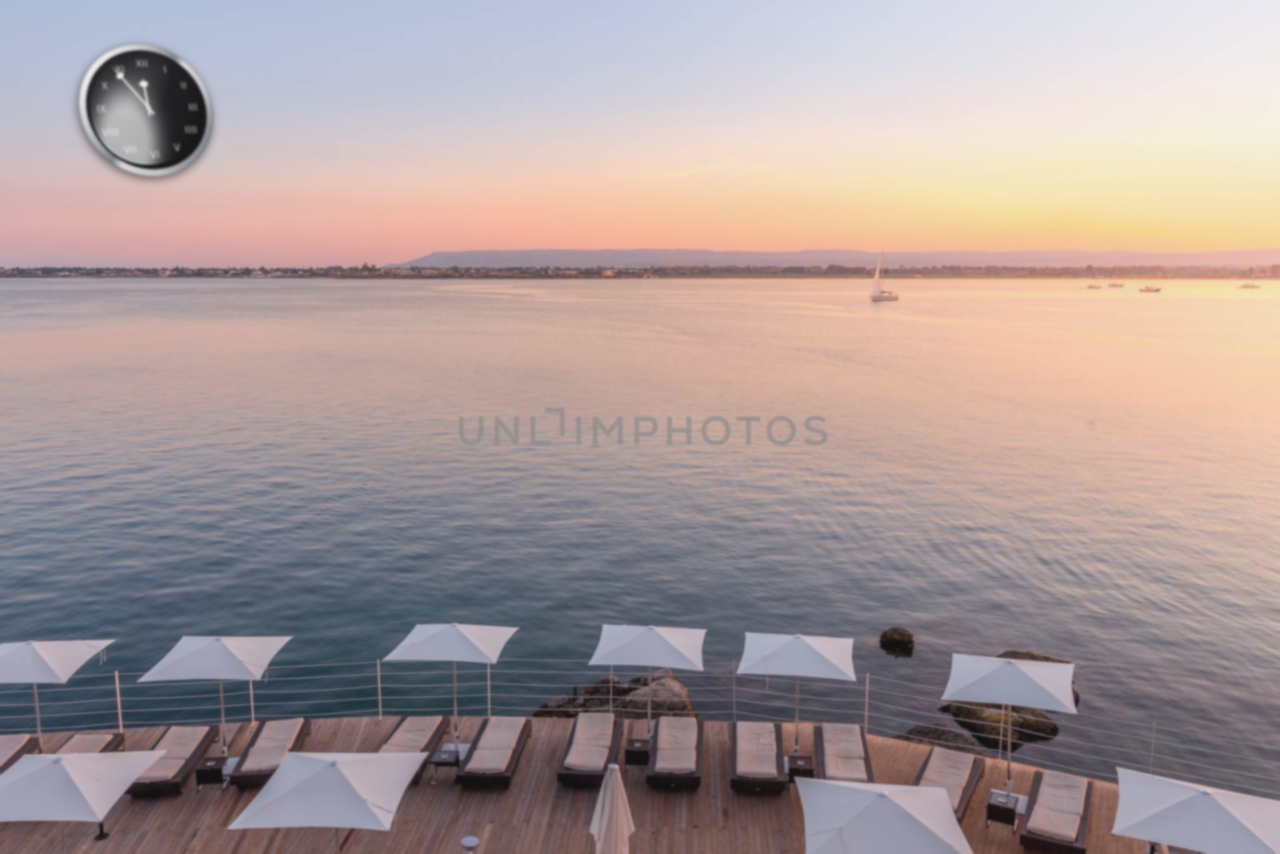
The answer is 11:54
